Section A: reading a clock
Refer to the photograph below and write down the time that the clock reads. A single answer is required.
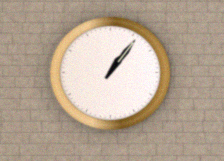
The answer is 1:06
